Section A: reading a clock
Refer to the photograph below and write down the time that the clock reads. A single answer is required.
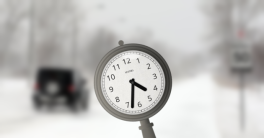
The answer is 4:33
